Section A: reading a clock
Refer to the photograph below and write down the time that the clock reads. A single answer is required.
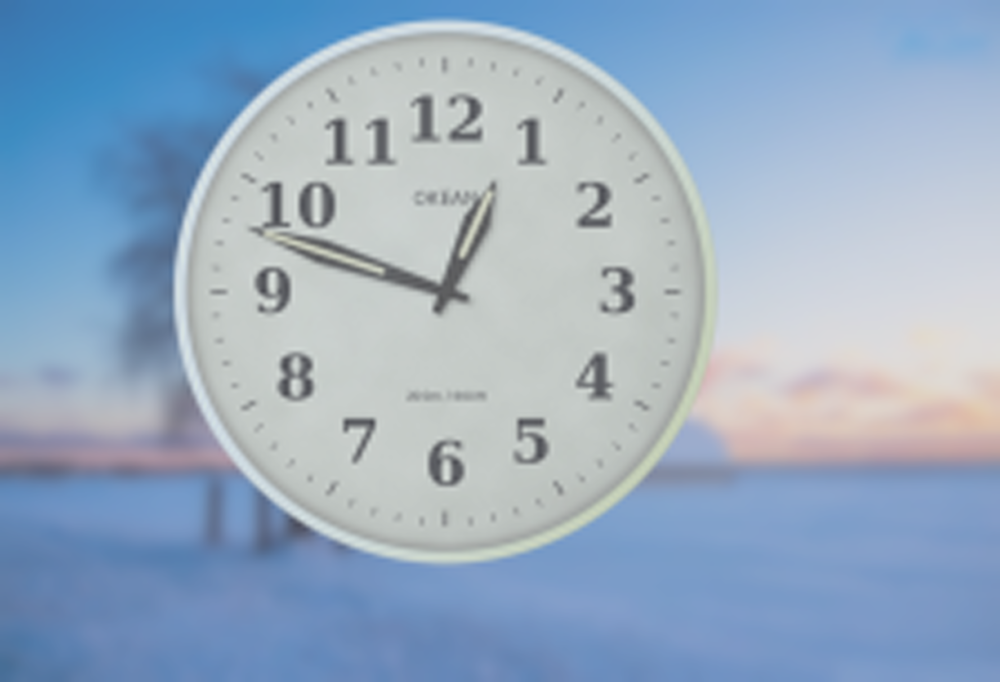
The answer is 12:48
